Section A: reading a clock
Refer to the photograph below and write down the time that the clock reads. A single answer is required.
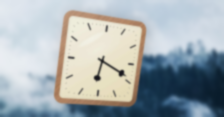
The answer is 6:19
